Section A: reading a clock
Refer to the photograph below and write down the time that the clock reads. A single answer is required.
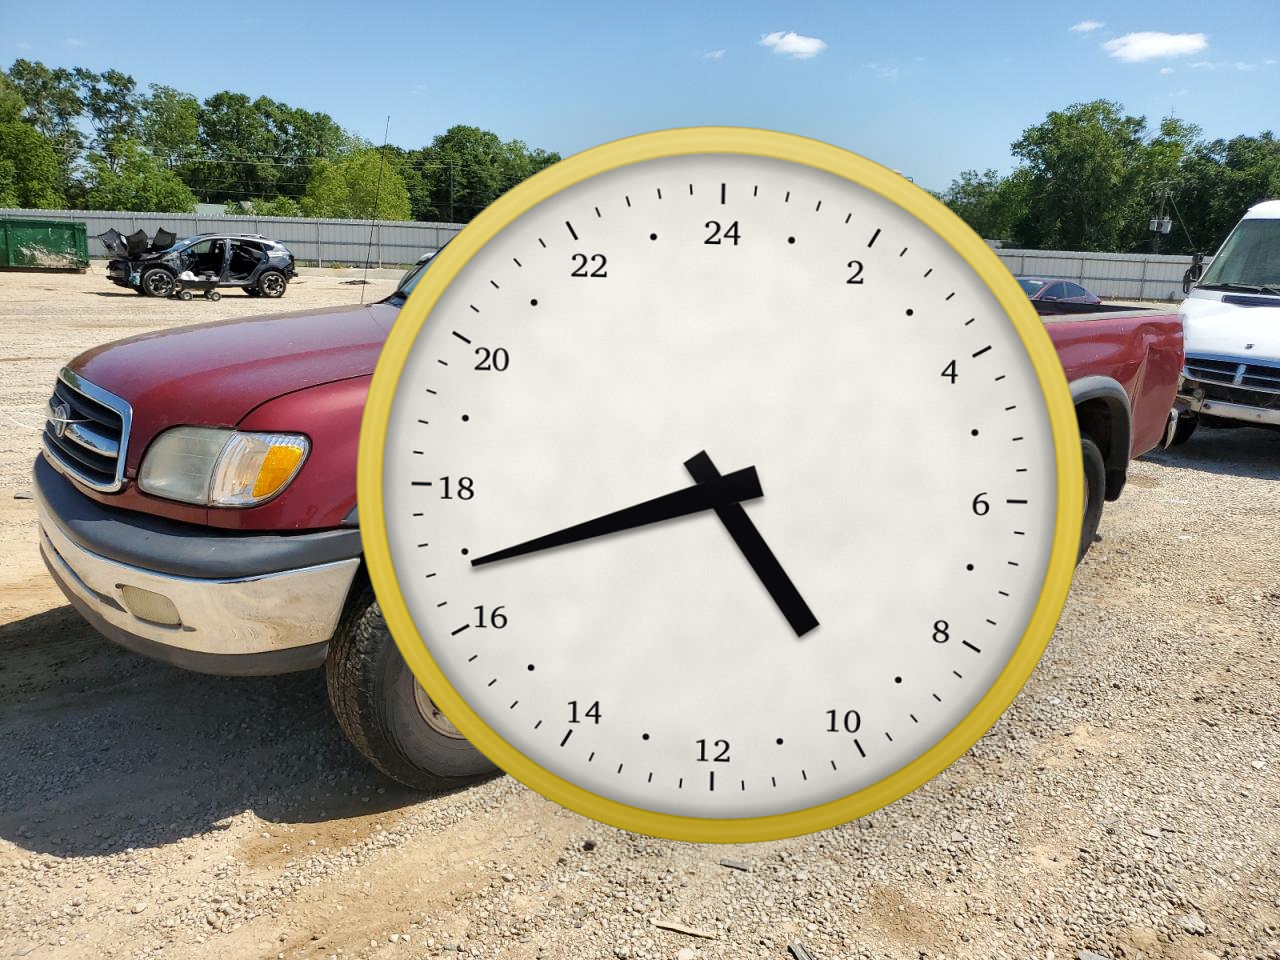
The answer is 9:42
